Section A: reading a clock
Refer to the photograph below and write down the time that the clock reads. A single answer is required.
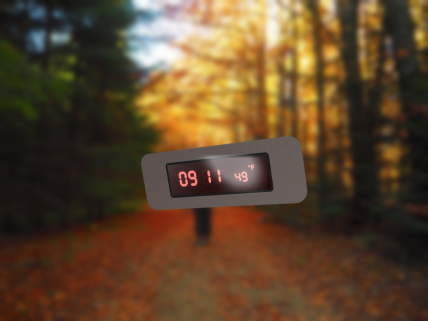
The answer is 9:11
